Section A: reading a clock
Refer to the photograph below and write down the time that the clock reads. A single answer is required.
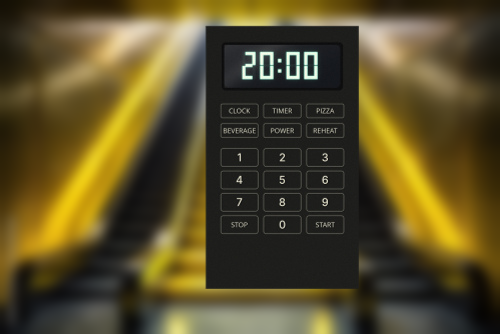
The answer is 20:00
